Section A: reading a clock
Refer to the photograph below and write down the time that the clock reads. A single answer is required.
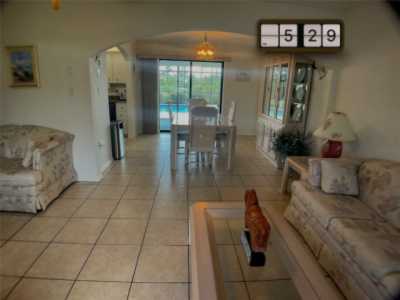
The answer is 5:29
